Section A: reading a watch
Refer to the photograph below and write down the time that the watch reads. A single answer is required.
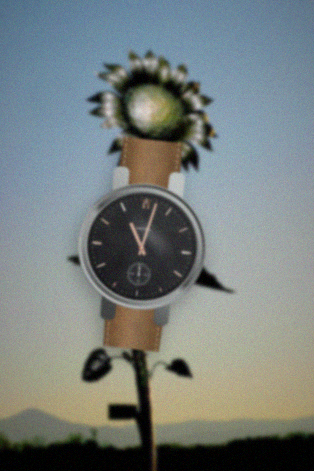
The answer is 11:02
